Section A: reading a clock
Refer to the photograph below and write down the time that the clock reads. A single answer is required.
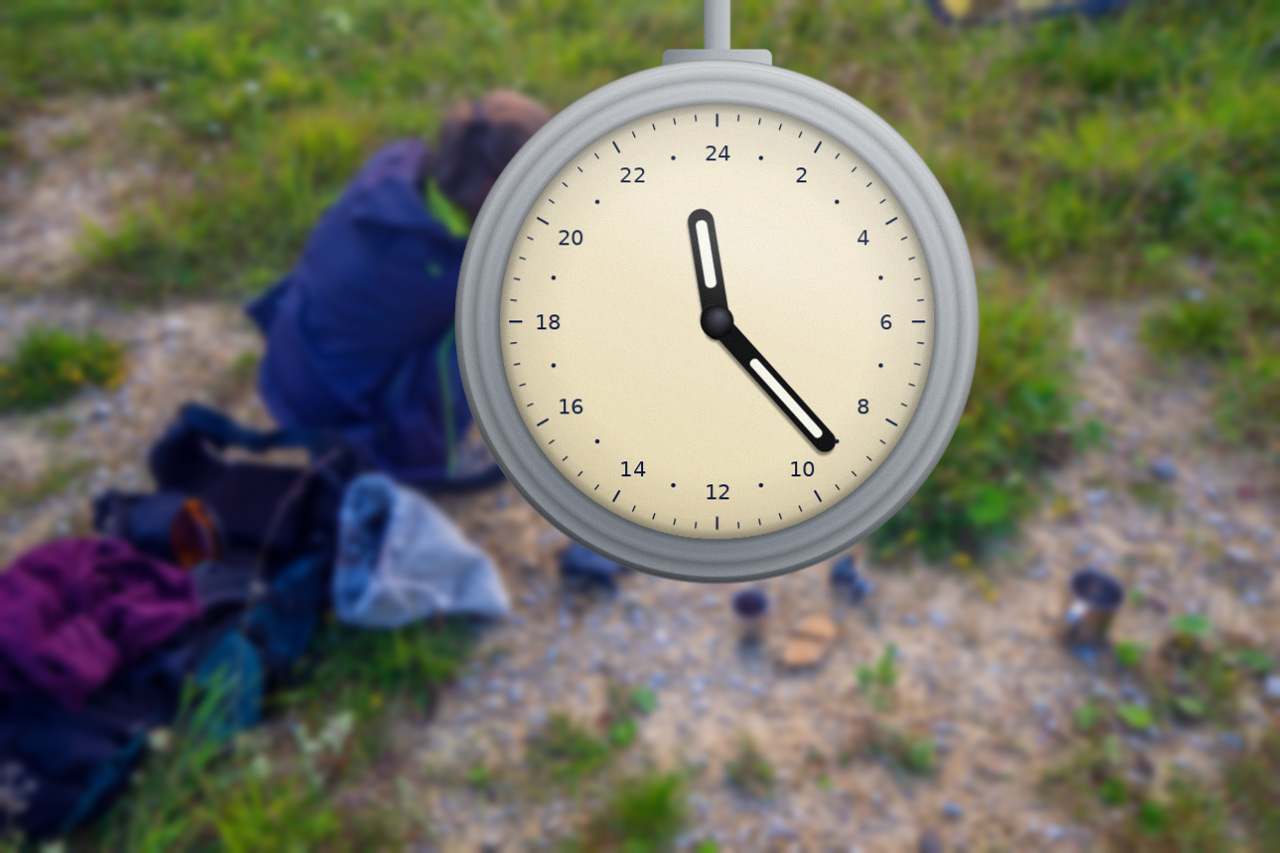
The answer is 23:23
